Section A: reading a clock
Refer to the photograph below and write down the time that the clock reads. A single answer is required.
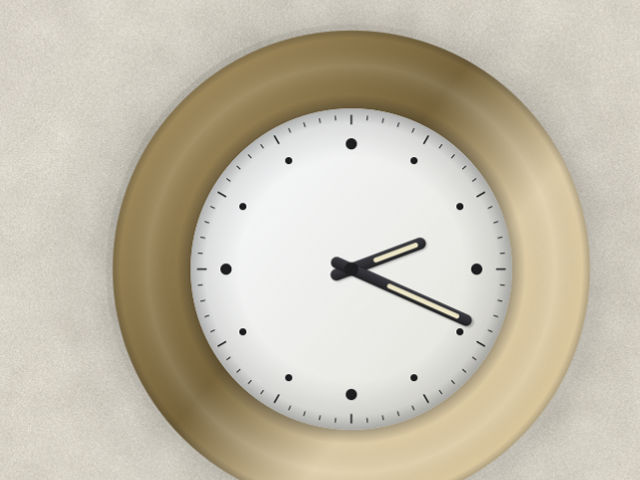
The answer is 2:19
